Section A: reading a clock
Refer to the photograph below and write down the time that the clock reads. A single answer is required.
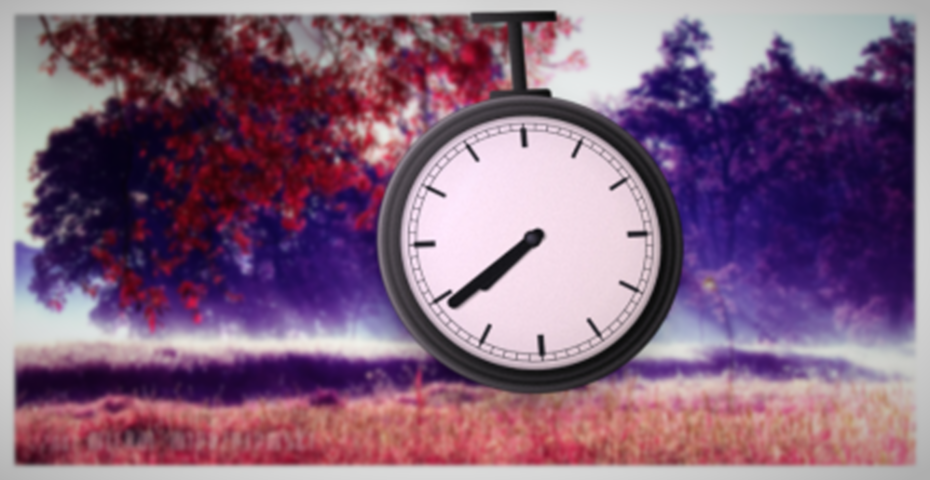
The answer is 7:39
